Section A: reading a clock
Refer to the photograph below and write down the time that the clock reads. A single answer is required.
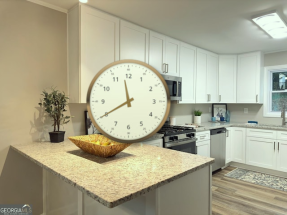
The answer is 11:40
